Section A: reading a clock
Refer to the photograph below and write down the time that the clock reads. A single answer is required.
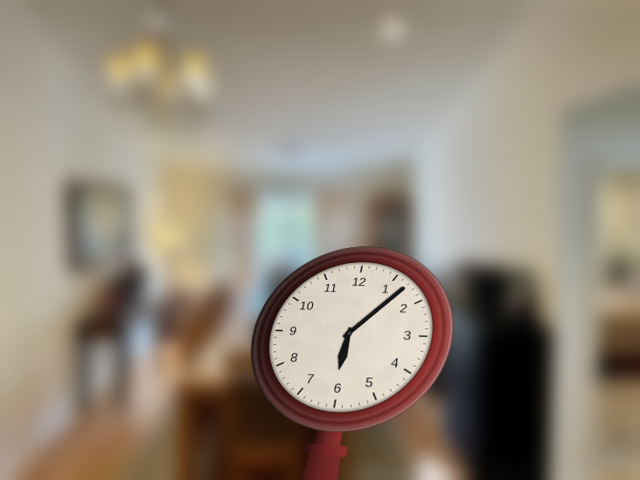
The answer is 6:07
